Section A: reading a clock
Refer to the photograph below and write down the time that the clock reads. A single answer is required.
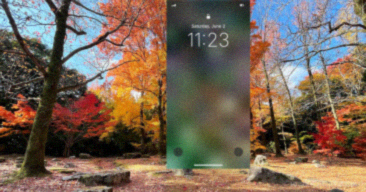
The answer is 11:23
